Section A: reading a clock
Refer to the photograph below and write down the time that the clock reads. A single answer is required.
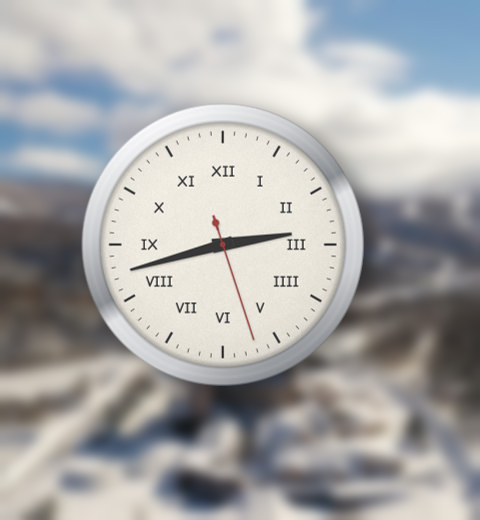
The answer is 2:42:27
